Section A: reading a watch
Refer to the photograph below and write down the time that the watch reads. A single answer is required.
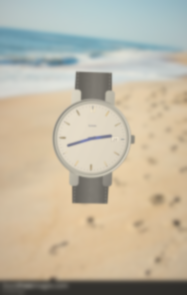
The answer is 2:42
